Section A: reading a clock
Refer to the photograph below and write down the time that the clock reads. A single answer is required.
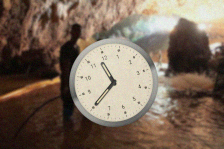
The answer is 11:40
